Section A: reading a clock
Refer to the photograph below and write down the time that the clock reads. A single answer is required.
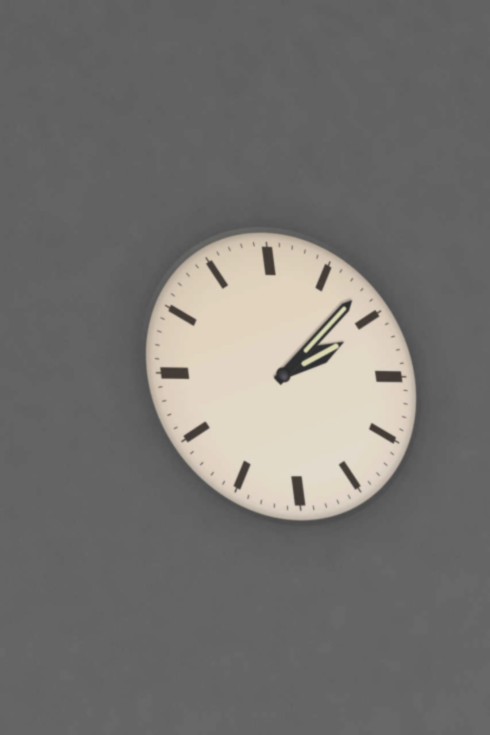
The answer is 2:08
